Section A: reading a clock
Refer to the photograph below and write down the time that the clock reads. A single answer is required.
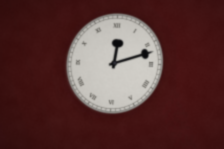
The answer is 12:12
